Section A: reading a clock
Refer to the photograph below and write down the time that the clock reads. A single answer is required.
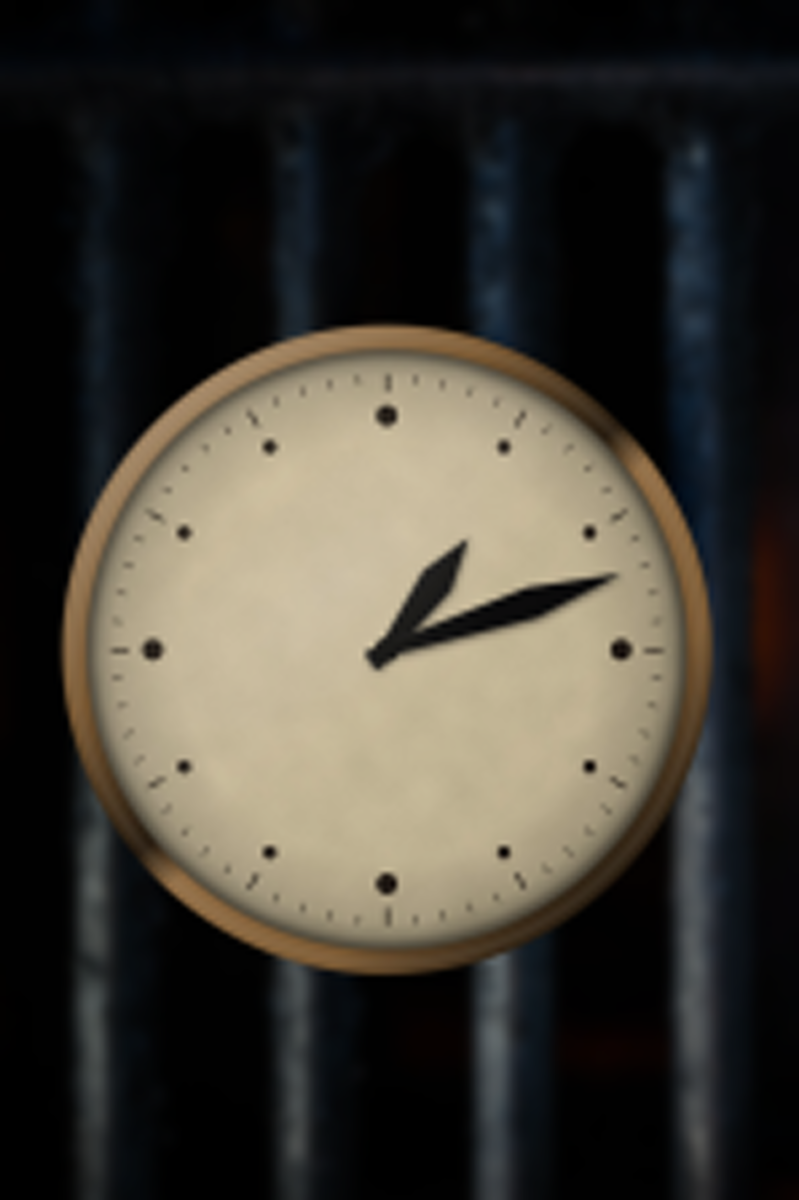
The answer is 1:12
